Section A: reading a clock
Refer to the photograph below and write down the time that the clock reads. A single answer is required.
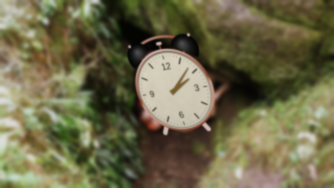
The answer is 2:08
